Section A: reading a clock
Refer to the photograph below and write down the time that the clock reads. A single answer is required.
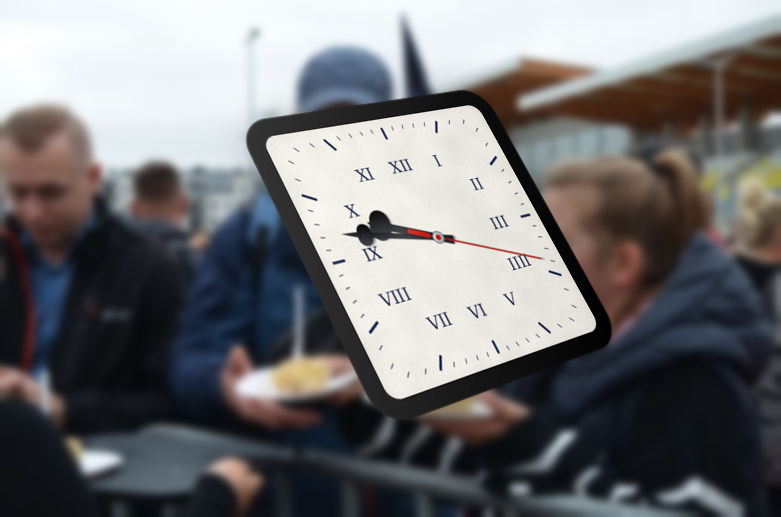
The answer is 9:47:19
